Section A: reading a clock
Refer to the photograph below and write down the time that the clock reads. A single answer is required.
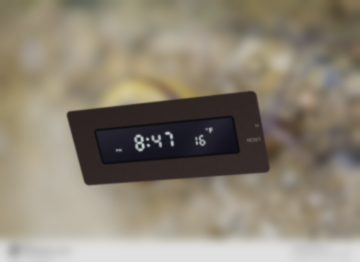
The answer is 8:47
